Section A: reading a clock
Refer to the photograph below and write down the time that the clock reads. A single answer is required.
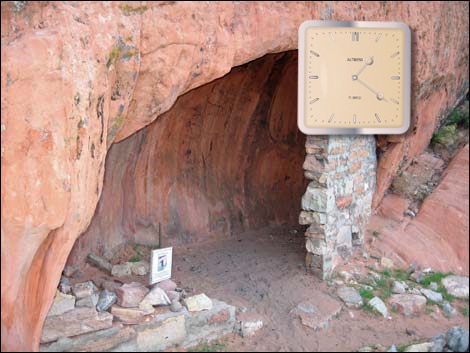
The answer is 1:21
